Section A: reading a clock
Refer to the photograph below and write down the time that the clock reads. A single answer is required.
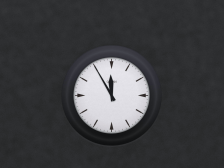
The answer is 11:55
